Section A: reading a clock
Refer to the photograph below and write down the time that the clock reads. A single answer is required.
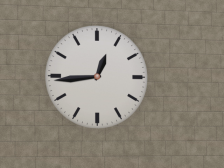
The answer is 12:44
